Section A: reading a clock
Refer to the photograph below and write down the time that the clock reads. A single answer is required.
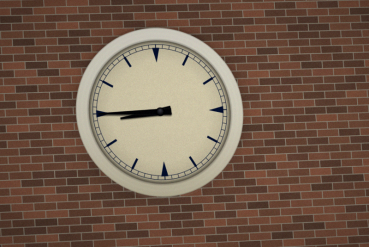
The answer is 8:45
